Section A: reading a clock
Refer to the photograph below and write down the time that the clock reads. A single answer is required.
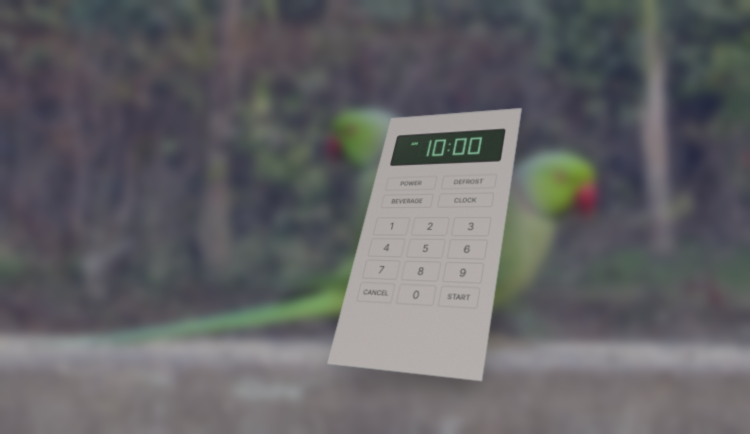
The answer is 10:00
